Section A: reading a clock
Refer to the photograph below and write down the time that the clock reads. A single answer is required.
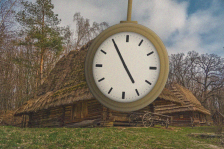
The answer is 4:55
